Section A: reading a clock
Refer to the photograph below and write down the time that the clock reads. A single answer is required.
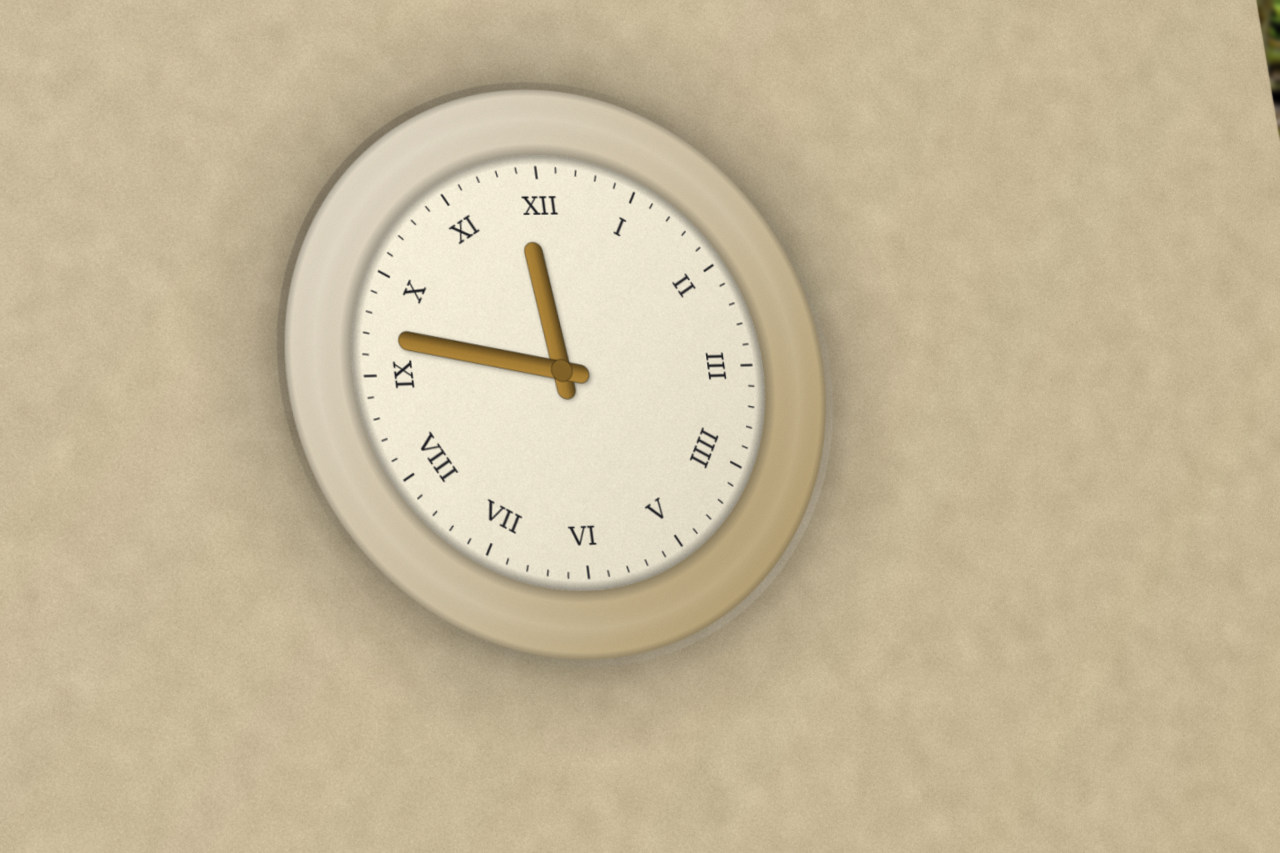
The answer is 11:47
